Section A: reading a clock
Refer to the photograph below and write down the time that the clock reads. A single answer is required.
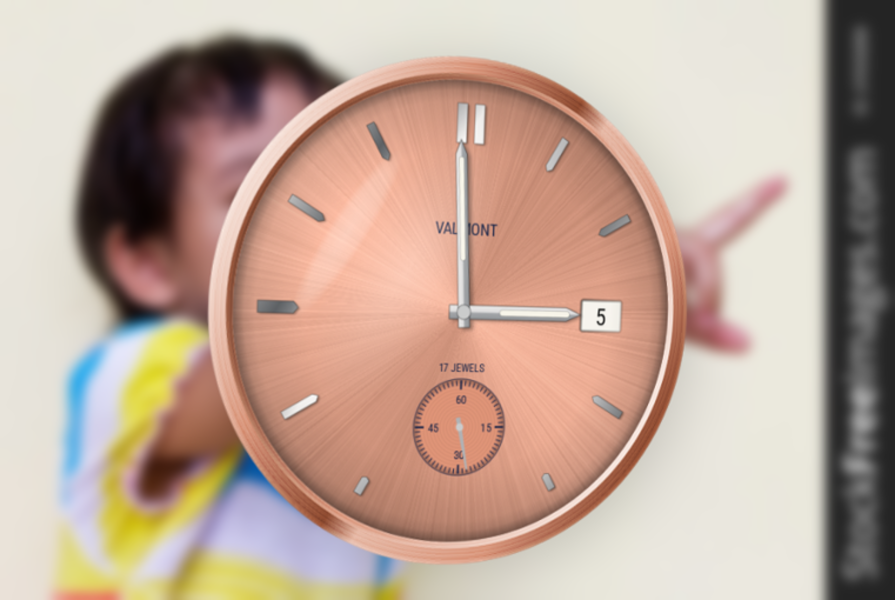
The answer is 2:59:28
